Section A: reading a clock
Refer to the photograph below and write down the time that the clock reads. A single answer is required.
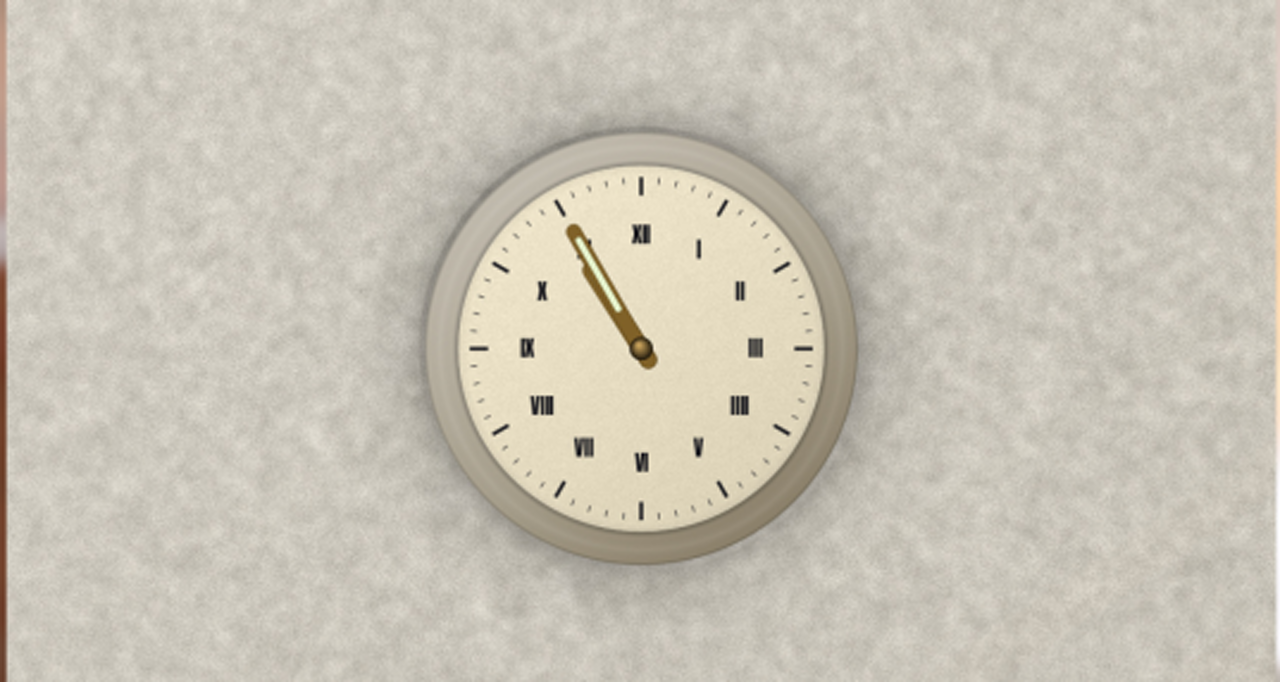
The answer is 10:55
